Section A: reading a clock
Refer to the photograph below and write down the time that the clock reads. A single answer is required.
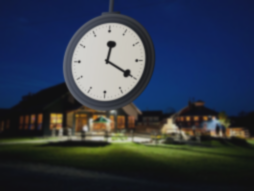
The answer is 12:20
